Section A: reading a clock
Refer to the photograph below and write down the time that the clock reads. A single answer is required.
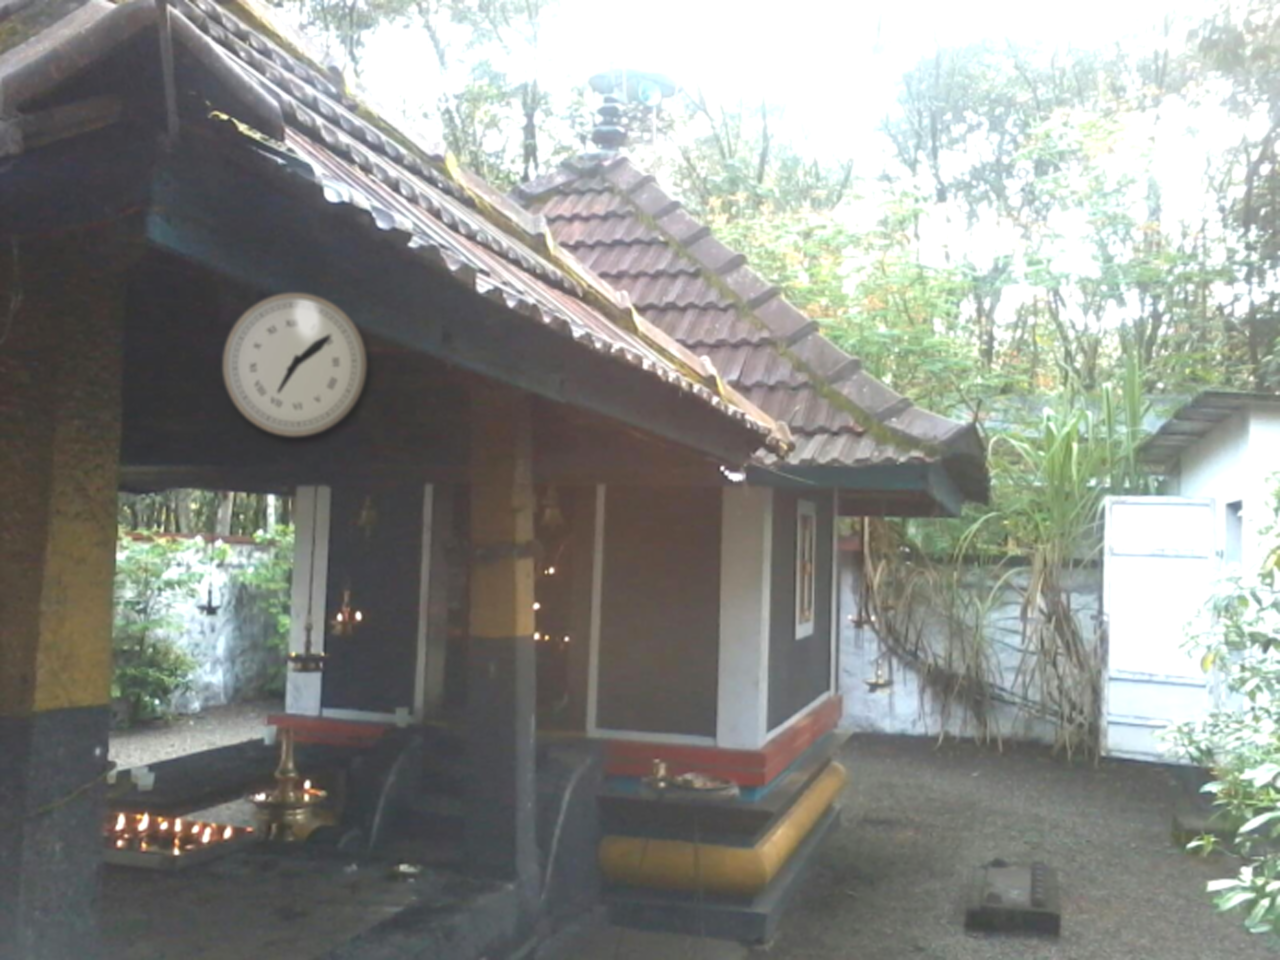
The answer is 7:09
